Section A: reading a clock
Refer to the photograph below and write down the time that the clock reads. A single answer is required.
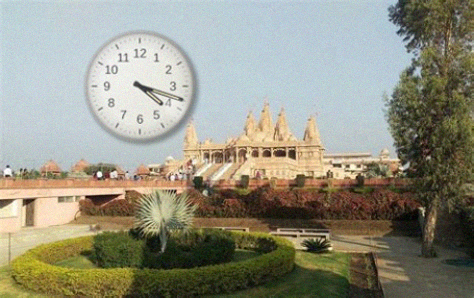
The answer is 4:18
